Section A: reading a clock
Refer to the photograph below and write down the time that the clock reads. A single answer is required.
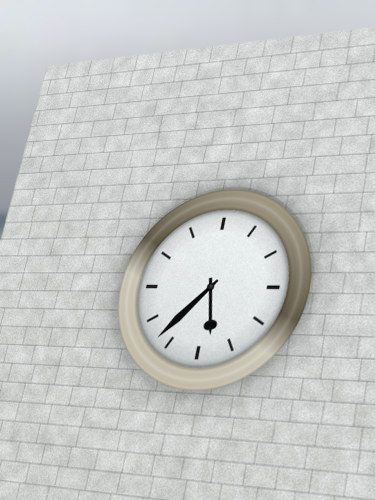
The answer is 5:37
